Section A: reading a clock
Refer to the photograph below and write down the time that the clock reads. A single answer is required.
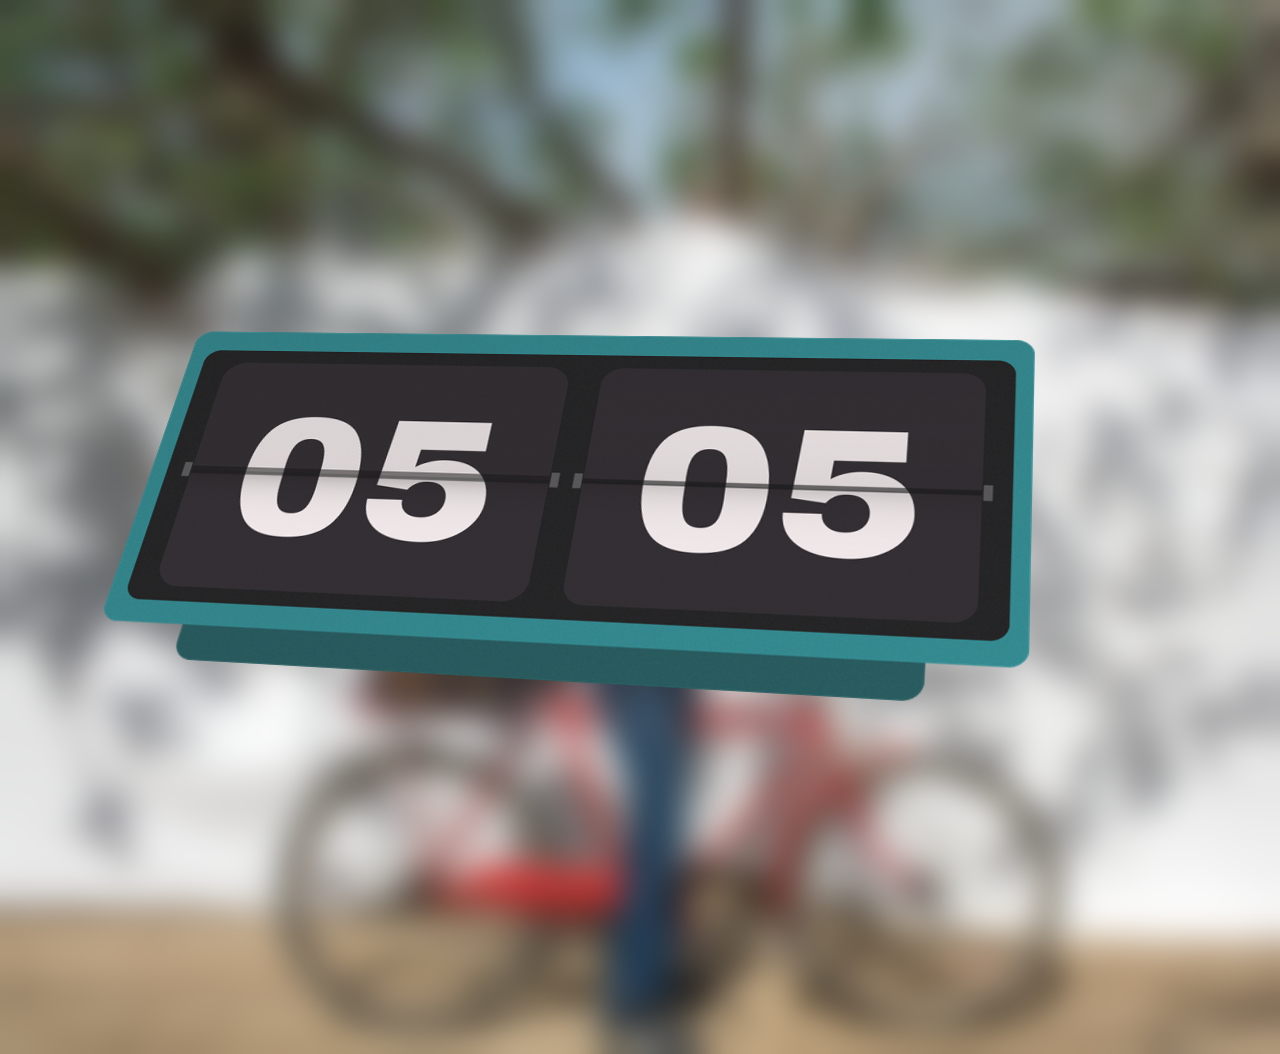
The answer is 5:05
